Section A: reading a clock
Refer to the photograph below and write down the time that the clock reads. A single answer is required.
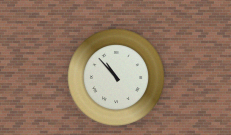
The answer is 10:53
